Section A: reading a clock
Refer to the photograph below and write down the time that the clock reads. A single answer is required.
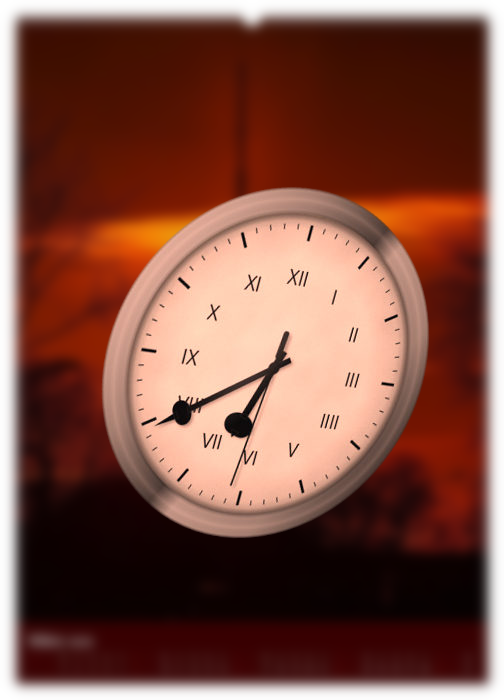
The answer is 6:39:31
